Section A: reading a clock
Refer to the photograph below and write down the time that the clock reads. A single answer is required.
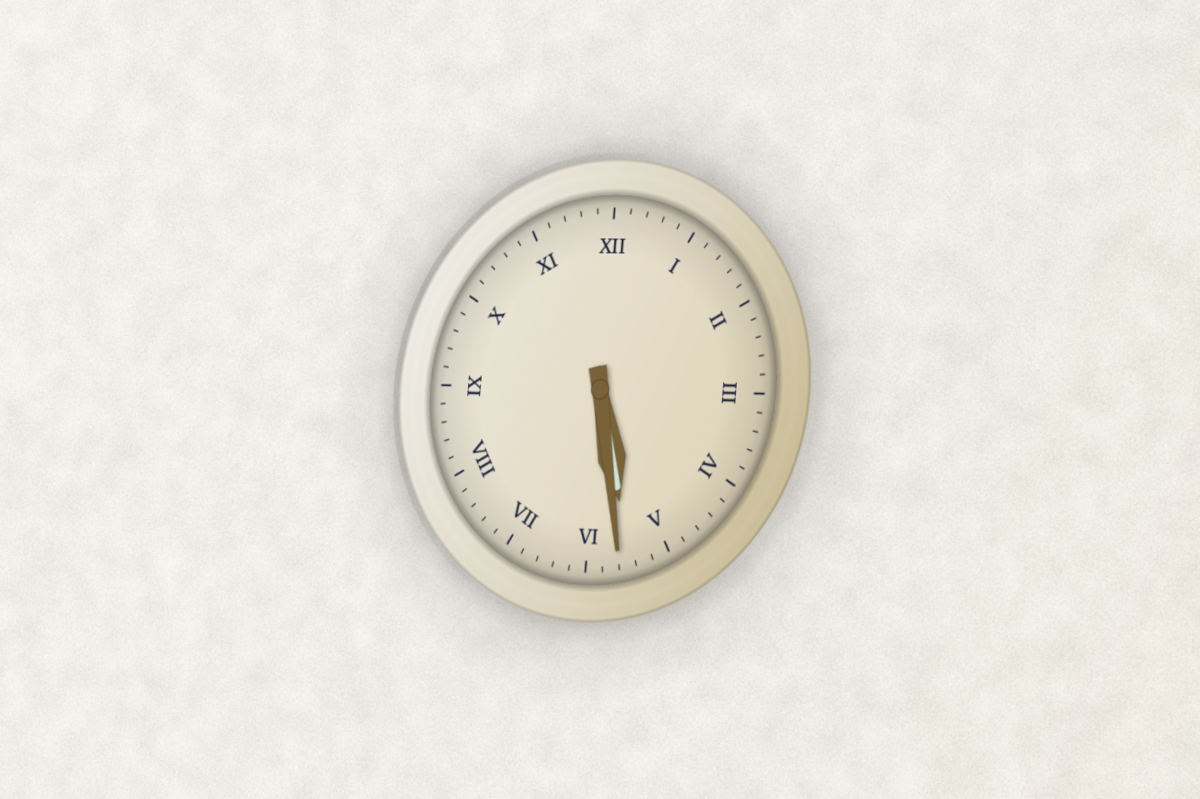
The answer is 5:28
